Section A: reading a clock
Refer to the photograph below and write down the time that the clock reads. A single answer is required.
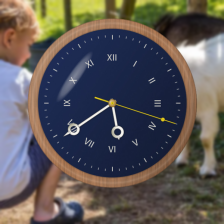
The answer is 5:39:18
